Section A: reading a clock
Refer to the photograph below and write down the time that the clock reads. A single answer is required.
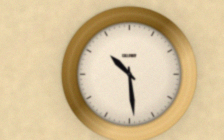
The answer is 10:29
